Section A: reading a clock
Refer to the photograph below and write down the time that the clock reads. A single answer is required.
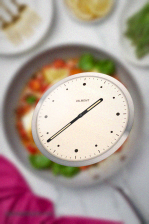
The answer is 1:38
